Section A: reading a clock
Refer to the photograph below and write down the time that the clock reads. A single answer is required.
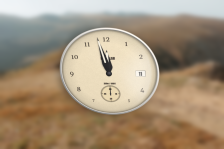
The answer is 11:58
